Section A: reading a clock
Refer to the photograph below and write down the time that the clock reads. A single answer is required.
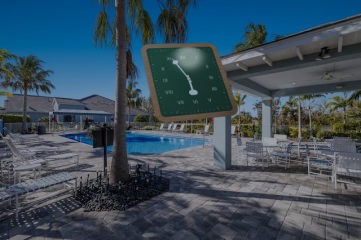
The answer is 5:56
